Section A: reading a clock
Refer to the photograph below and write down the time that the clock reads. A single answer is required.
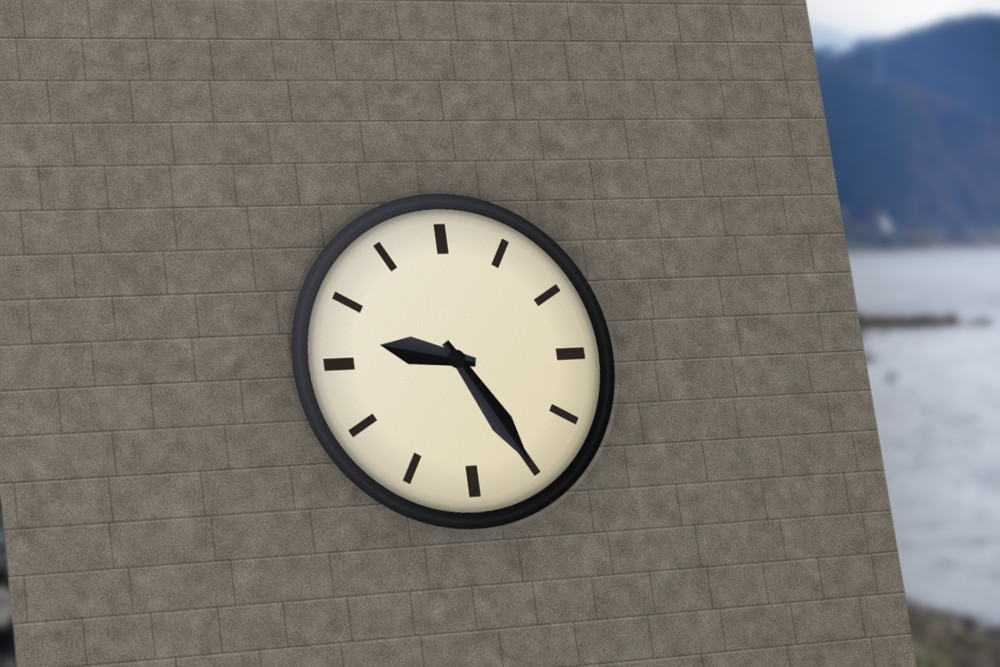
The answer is 9:25
